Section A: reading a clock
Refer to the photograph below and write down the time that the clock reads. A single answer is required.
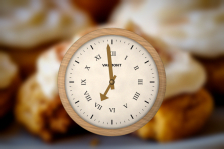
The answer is 6:59
